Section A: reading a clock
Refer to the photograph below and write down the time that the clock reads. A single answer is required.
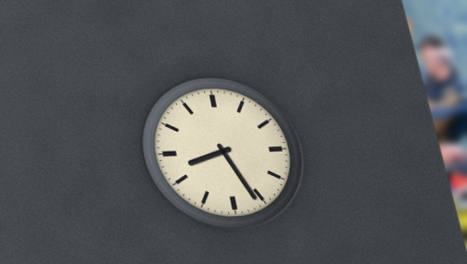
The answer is 8:26
